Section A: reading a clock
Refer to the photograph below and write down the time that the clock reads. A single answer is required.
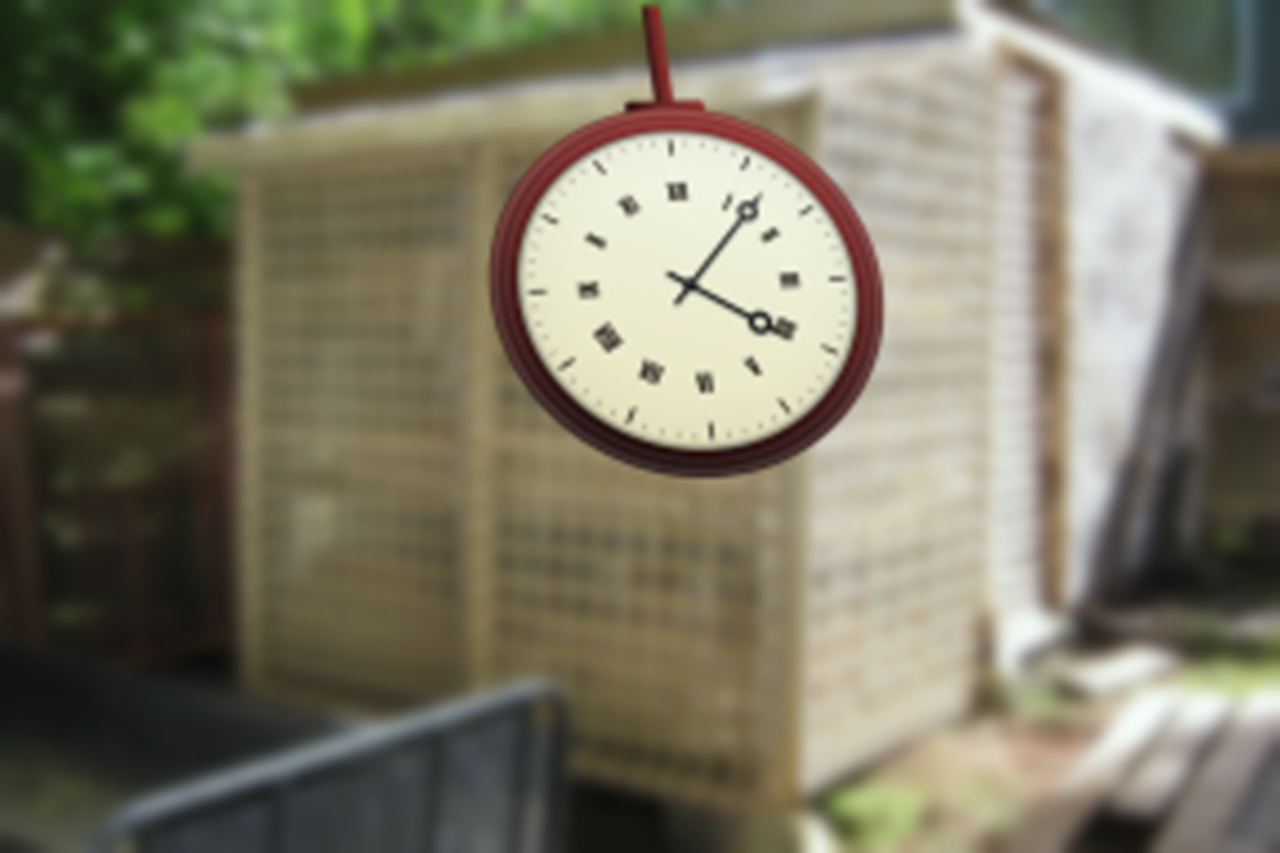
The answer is 4:07
